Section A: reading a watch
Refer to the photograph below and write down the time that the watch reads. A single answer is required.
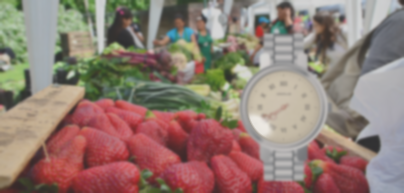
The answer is 7:40
